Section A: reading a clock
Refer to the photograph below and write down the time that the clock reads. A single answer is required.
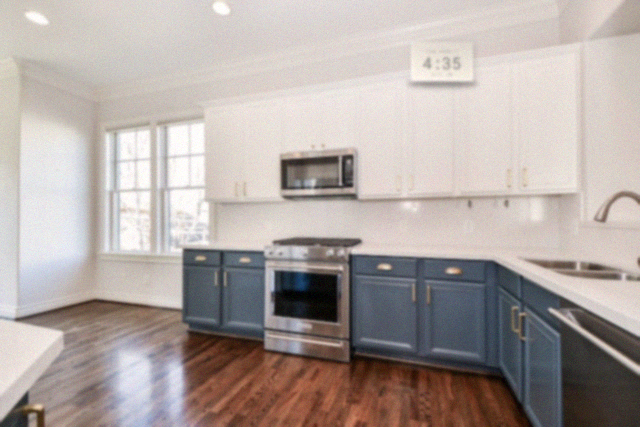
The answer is 4:35
